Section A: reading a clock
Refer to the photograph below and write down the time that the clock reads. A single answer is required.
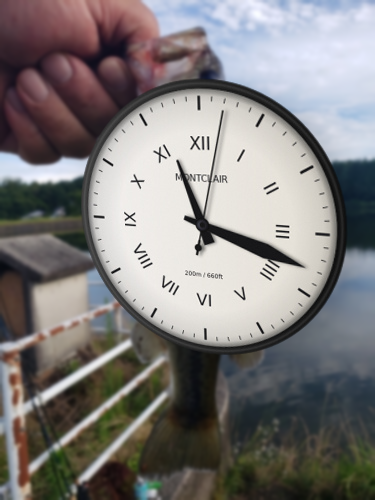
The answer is 11:18:02
